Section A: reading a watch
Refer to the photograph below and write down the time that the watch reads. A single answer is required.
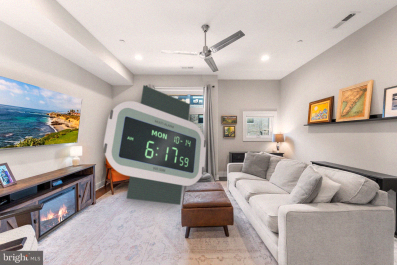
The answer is 6:17:59
